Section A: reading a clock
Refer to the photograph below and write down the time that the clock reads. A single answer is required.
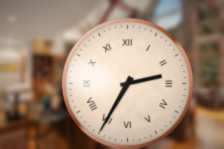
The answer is 2:35
